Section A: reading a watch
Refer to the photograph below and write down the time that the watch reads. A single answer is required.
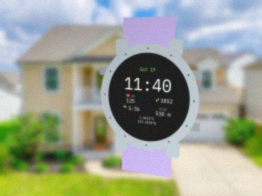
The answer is 11:40
